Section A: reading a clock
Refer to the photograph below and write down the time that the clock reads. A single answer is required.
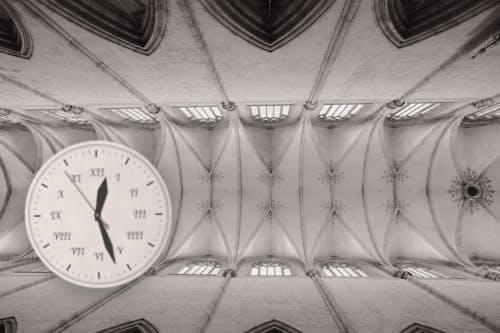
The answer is 12:26:54
